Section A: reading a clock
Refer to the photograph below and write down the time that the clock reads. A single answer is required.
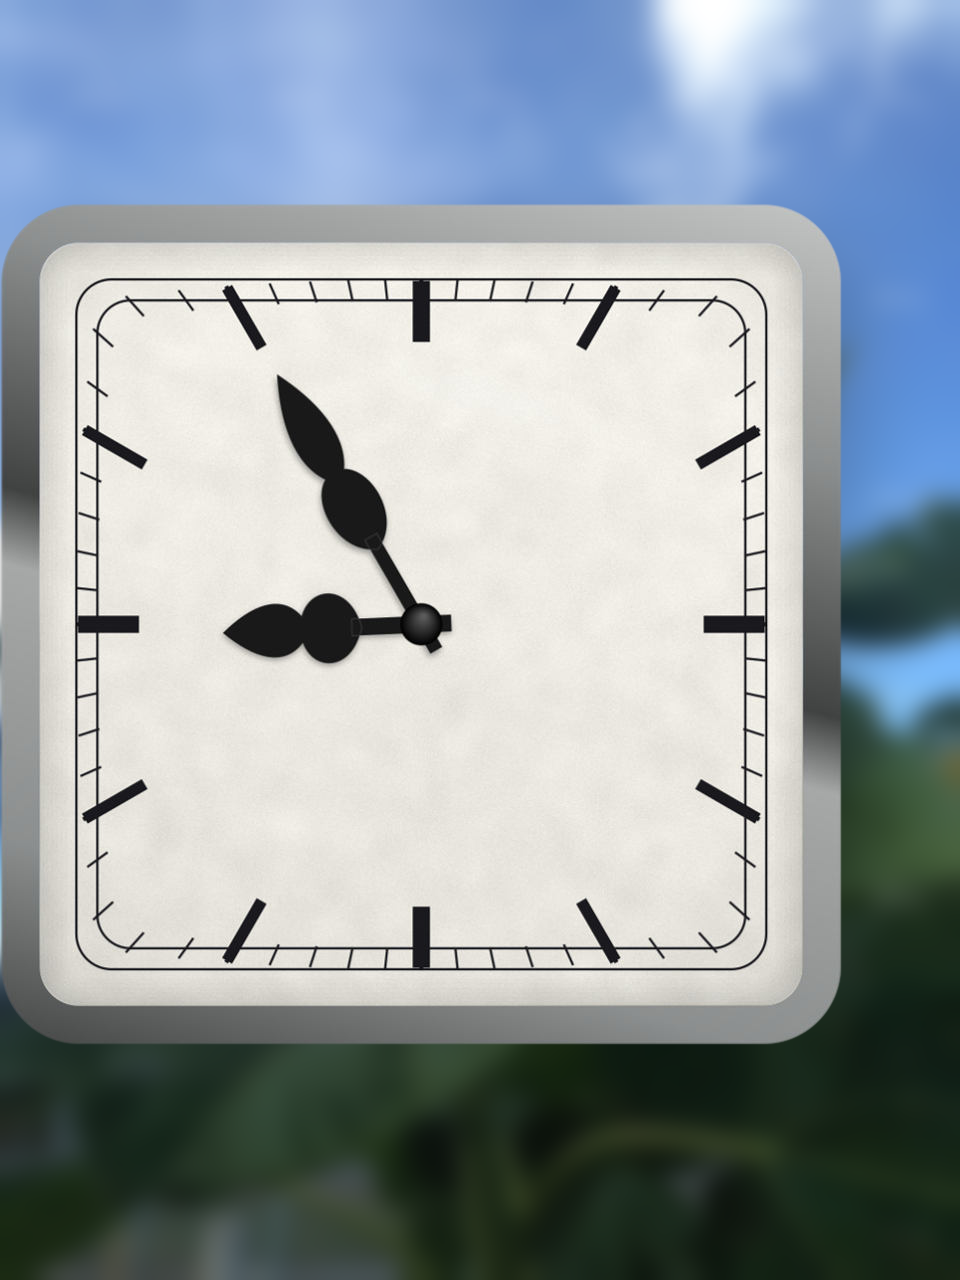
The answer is 8:55
